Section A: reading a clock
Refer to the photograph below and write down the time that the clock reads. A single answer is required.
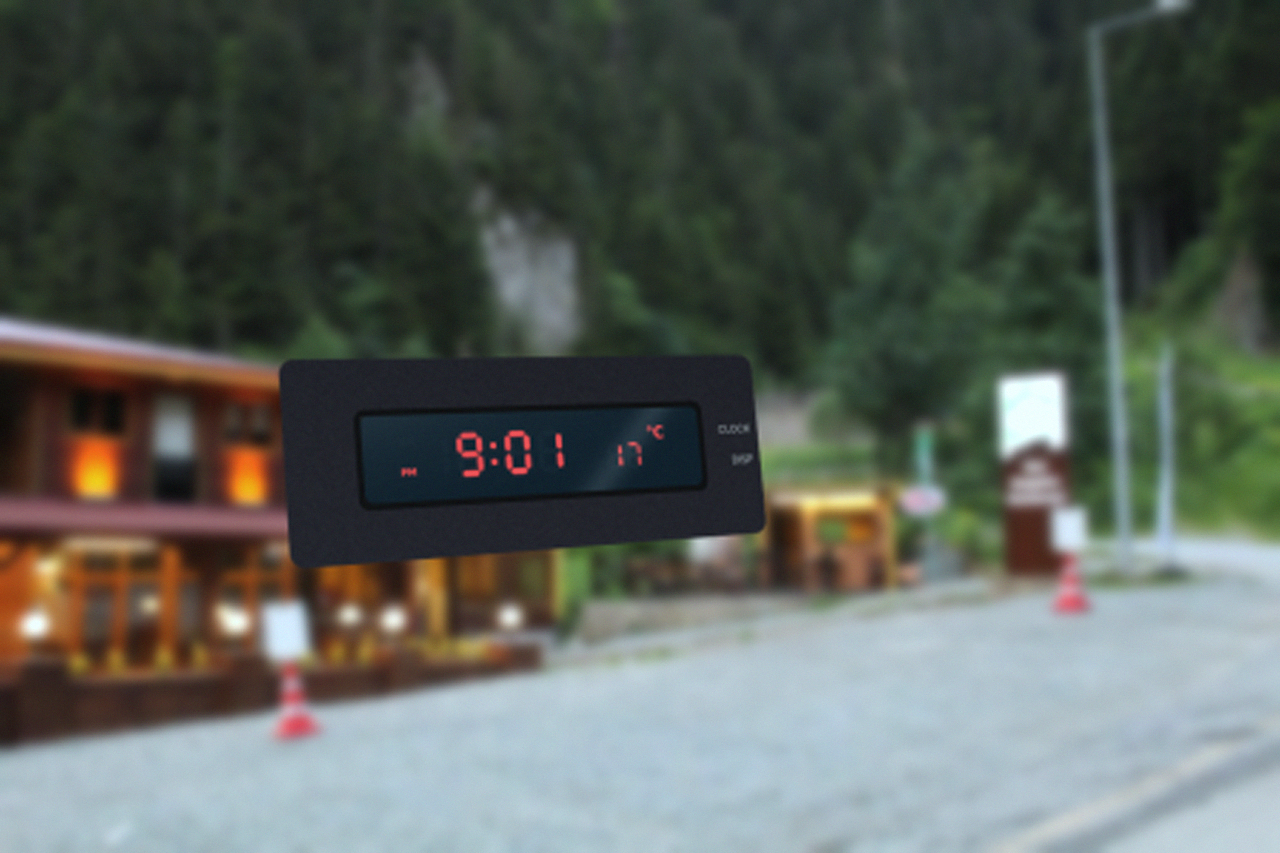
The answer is 9:01
